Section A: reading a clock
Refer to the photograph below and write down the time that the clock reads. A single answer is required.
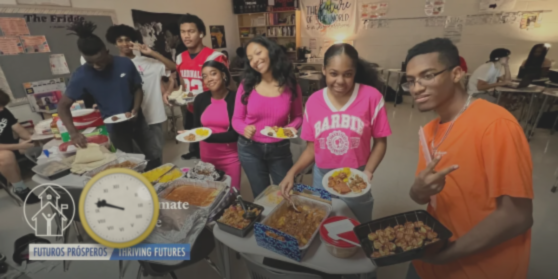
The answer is 9:48
